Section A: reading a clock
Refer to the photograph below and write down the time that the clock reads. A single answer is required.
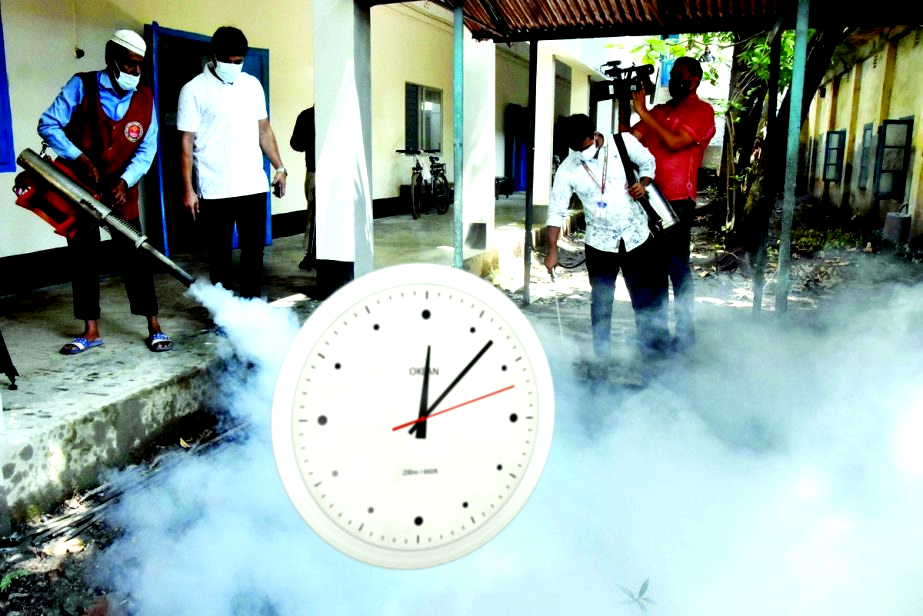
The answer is 12:07:12
